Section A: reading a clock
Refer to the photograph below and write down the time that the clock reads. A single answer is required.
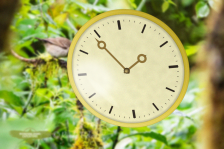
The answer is 1:54
